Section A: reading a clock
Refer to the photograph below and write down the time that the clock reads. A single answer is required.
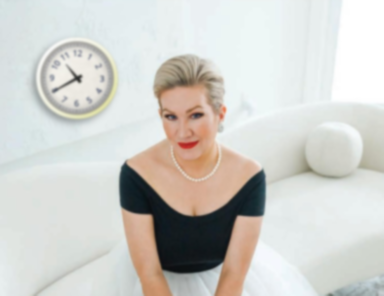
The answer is 10:40
